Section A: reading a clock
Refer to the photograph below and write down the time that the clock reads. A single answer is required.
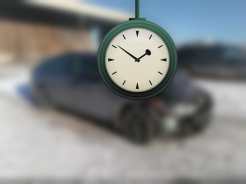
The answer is 1:51
